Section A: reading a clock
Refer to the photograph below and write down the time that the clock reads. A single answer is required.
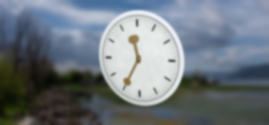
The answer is 11:35
